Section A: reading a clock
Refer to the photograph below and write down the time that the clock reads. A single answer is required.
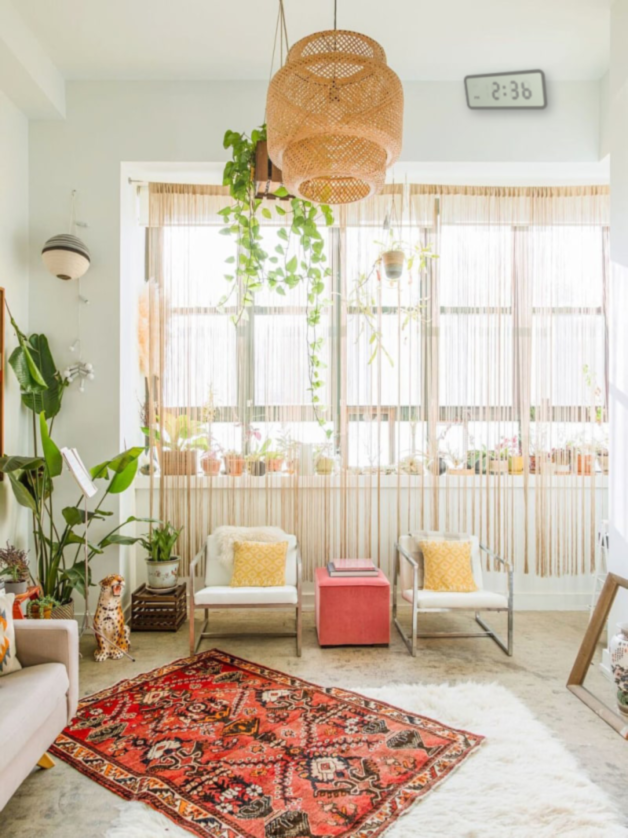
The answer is 2:36
